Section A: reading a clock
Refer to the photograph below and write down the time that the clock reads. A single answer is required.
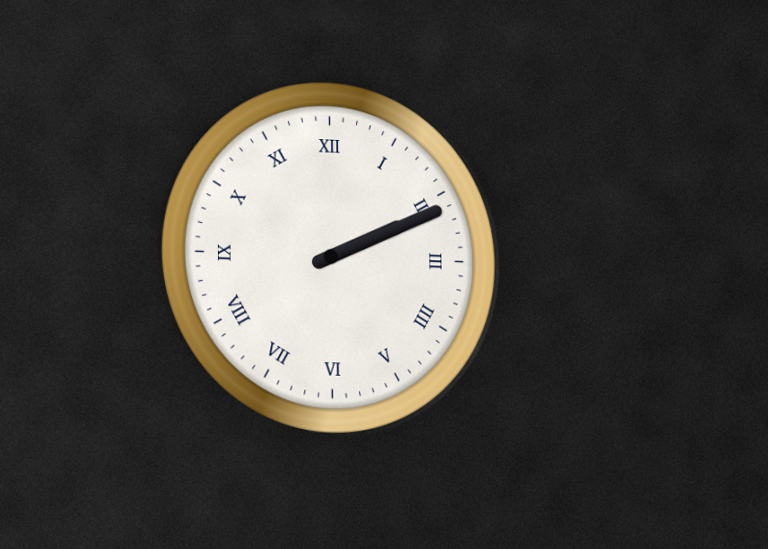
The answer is 2:11
